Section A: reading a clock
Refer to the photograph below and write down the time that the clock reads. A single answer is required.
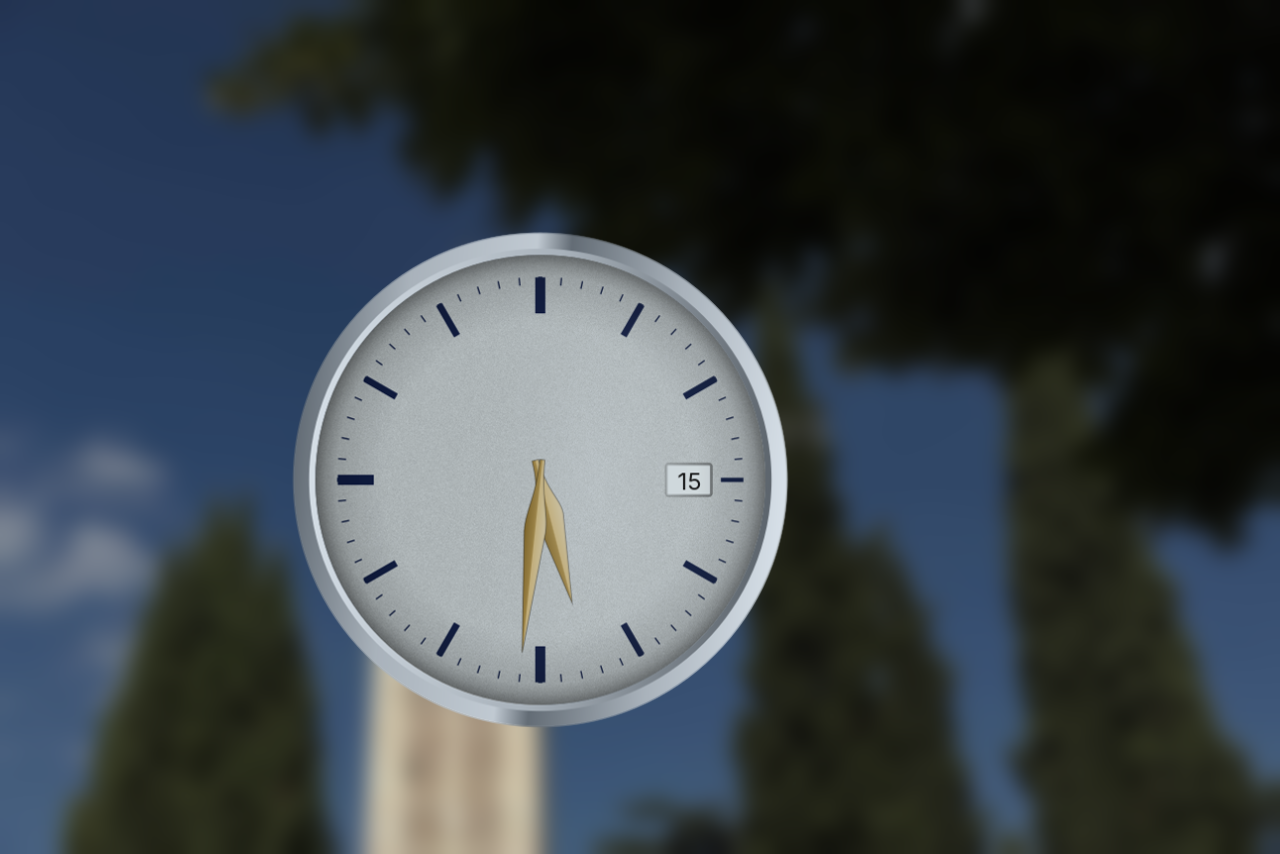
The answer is 5:31
